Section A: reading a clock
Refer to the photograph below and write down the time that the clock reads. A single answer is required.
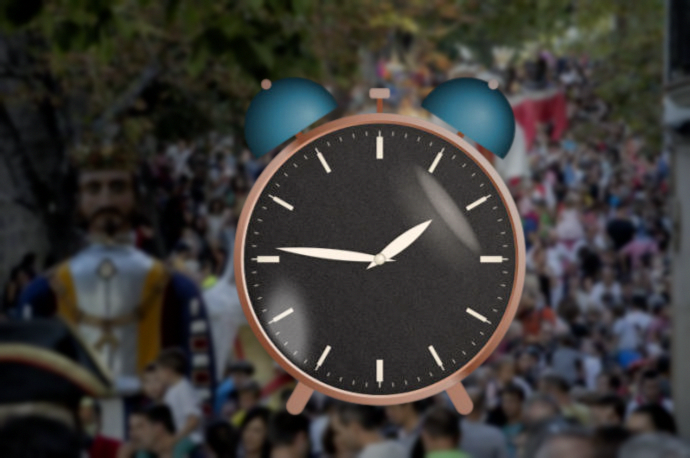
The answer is 1:46
